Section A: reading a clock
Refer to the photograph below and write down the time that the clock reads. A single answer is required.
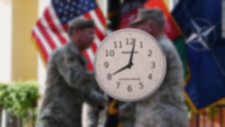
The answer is 8:02
